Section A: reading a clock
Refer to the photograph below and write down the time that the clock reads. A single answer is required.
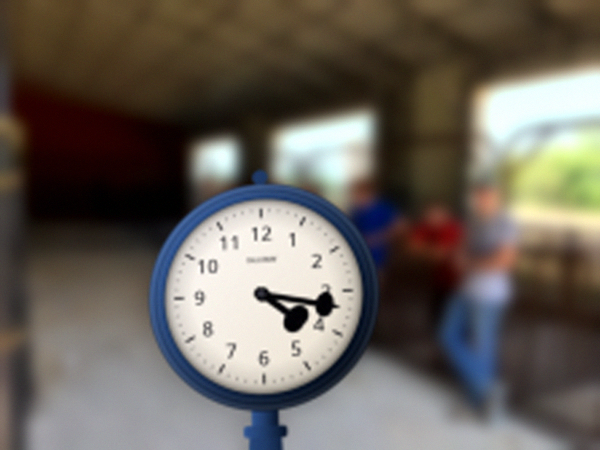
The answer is 4:17
